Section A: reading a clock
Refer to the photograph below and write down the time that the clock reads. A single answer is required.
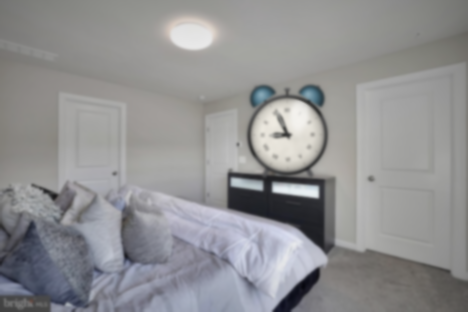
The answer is 8:56
